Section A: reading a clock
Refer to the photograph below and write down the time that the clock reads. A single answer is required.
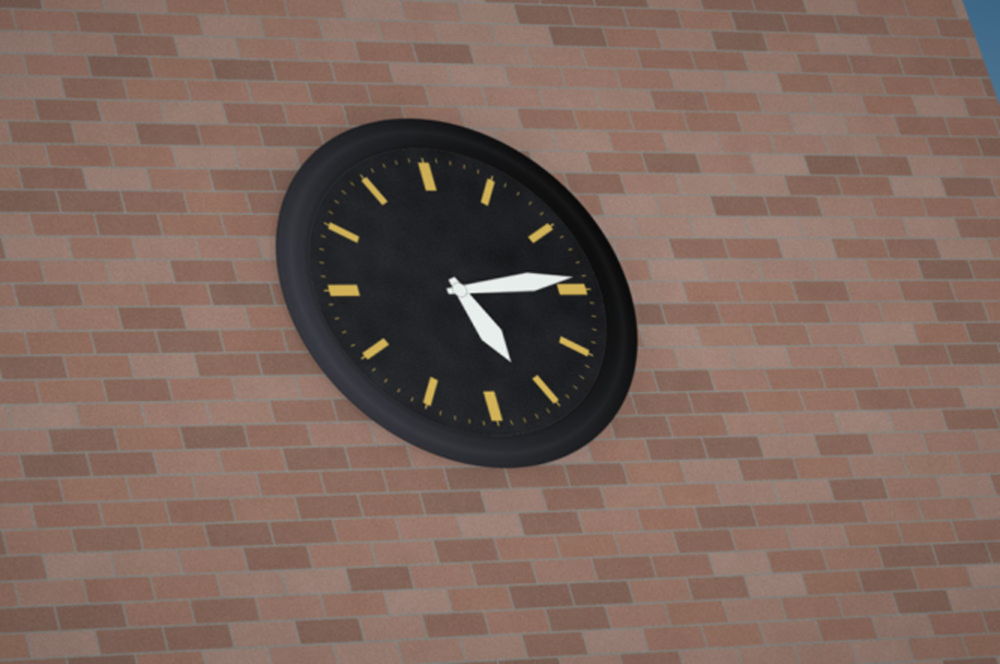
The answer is 5:14
